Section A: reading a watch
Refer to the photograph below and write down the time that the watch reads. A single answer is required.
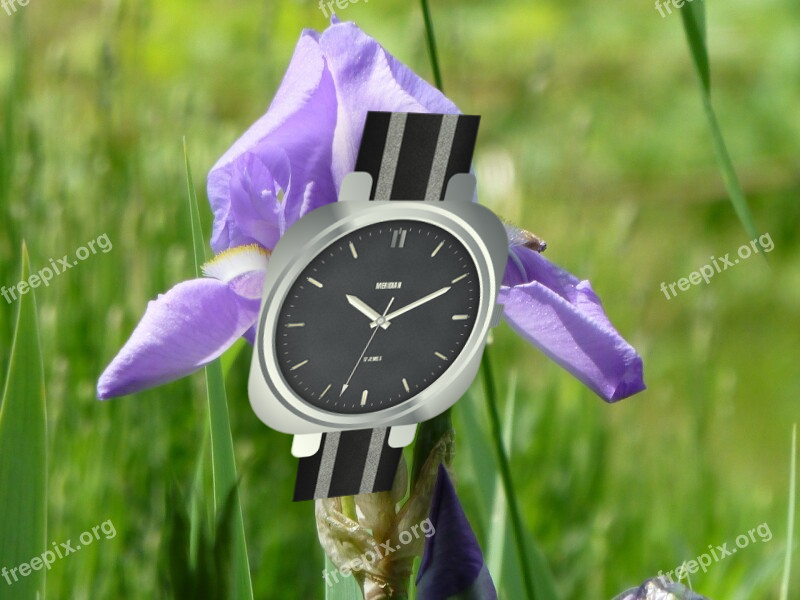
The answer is 10:10:33
